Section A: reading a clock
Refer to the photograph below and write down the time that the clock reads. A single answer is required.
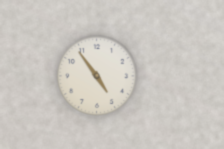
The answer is 4:54
